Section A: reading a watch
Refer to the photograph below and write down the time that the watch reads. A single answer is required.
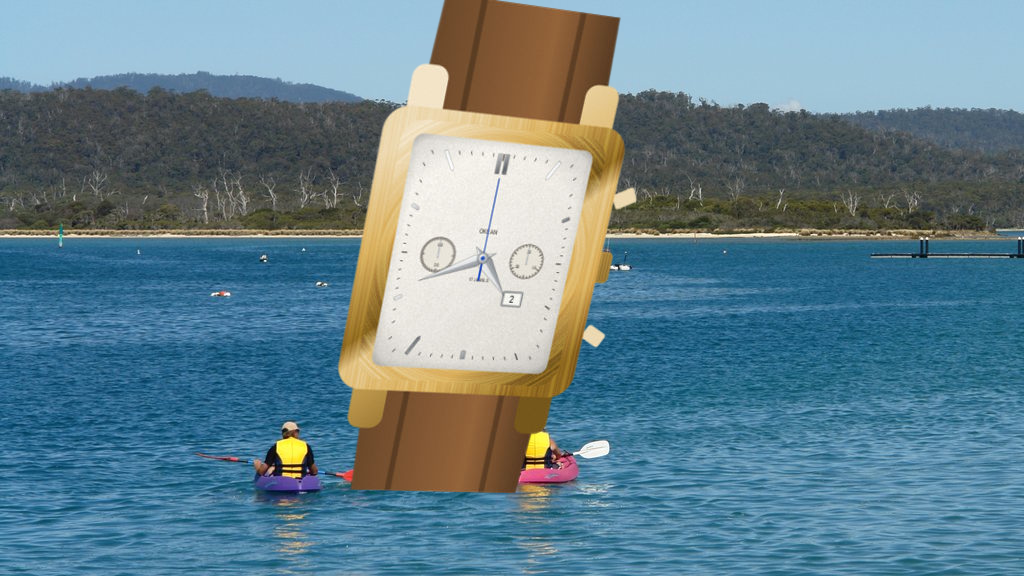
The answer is 4:41
